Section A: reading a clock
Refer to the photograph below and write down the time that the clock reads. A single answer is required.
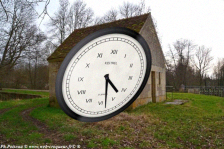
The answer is 4:28
